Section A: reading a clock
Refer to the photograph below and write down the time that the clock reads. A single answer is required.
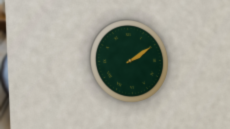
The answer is 2:10
